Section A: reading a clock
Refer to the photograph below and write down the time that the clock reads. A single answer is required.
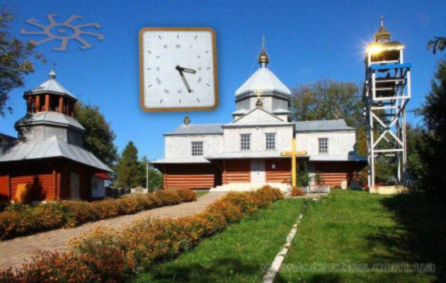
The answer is 3:26
